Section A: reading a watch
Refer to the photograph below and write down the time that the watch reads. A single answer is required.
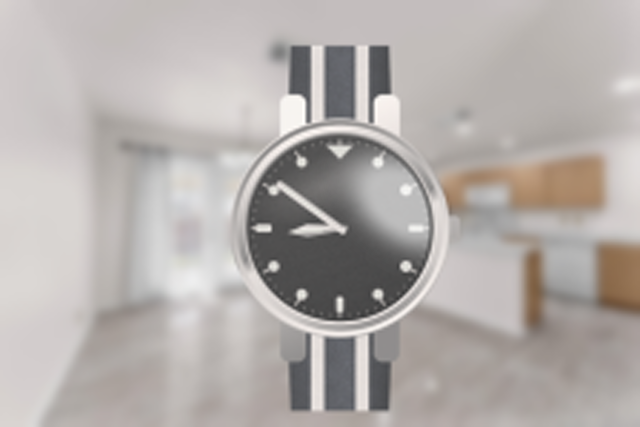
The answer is 8:51
